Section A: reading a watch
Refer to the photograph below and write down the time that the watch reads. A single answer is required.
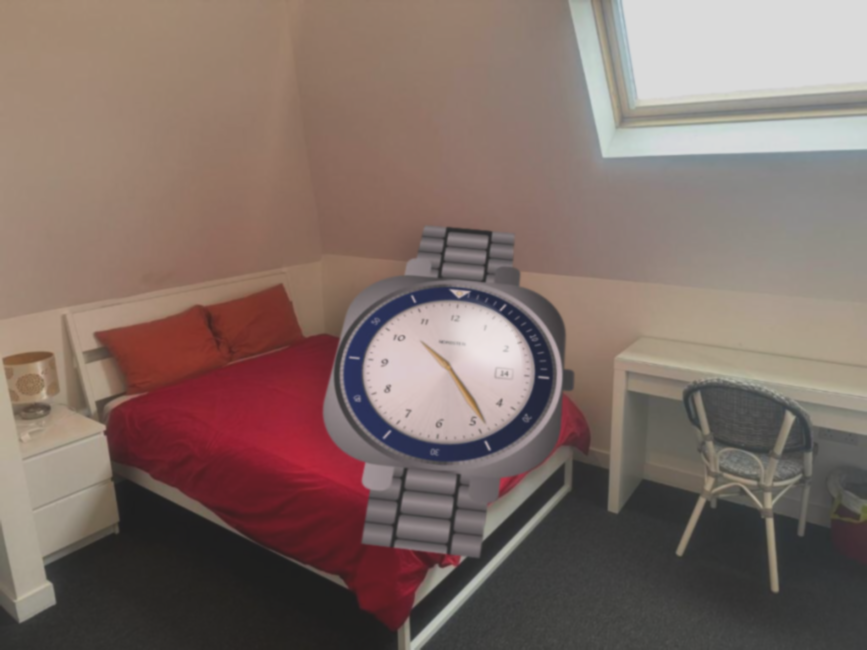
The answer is 10:24
